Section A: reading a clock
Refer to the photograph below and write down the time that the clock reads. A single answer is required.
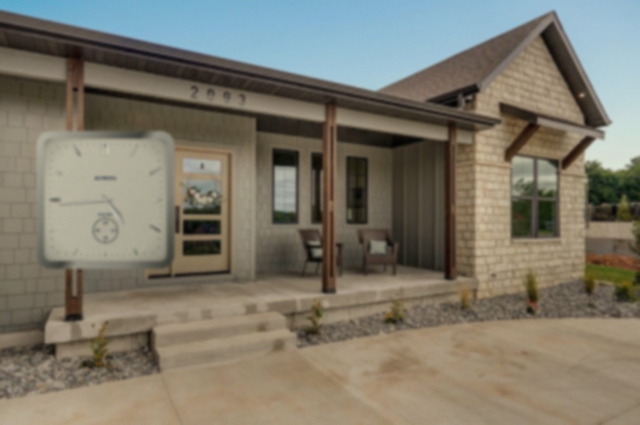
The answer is 4:44
